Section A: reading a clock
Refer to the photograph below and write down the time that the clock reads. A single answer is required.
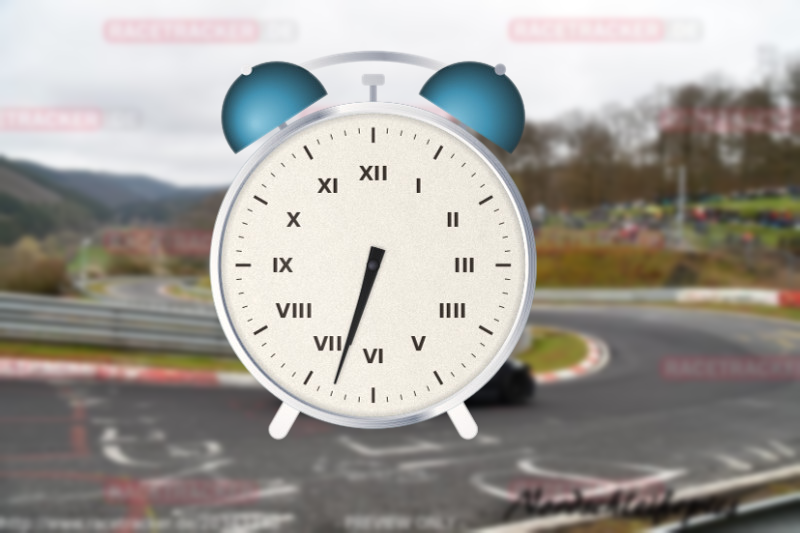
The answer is 6:33
